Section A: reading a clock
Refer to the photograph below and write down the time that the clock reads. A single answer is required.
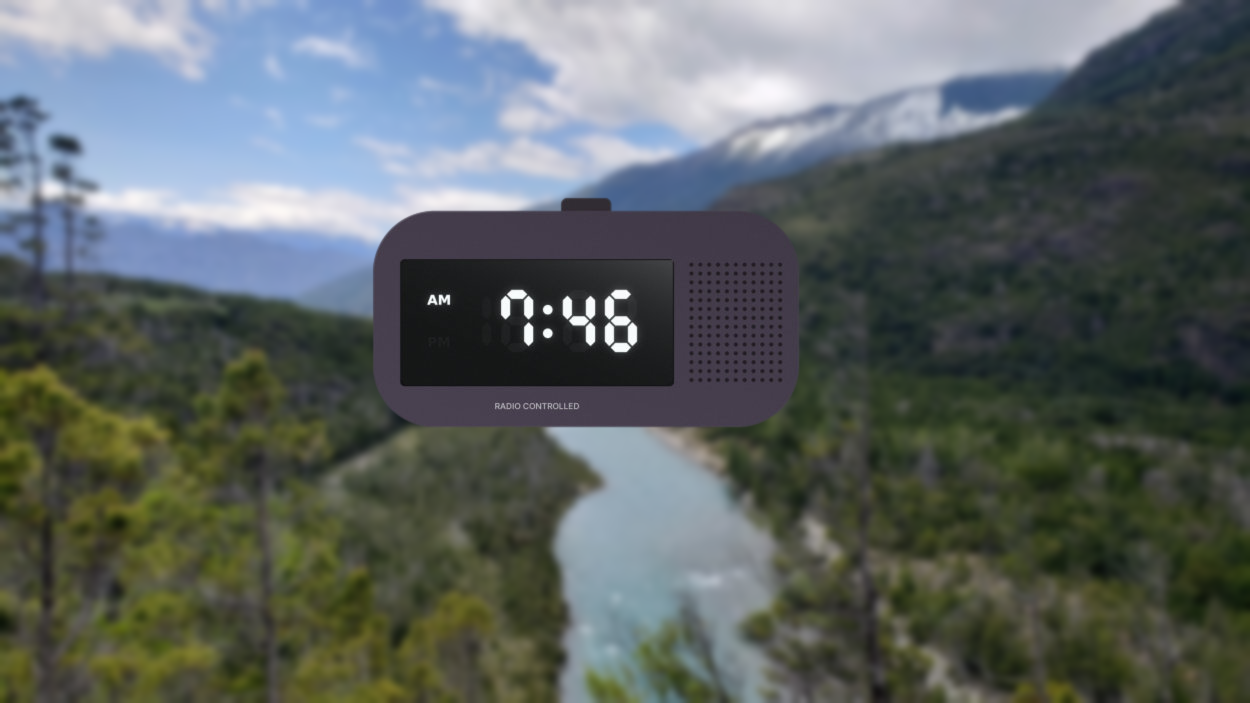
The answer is 7:46
